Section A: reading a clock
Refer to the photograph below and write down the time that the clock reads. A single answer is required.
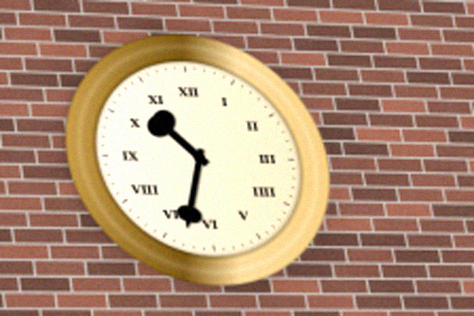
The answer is 10:33
